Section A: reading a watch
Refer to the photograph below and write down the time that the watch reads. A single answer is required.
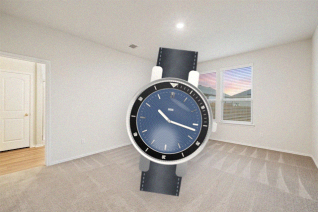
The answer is 10:17
